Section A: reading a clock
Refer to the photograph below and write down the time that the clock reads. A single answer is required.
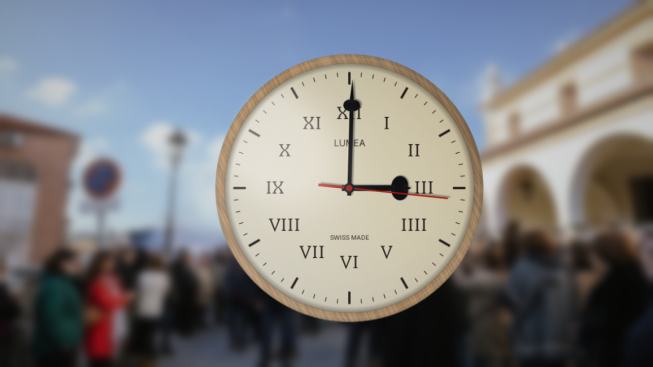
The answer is 3:00:16
